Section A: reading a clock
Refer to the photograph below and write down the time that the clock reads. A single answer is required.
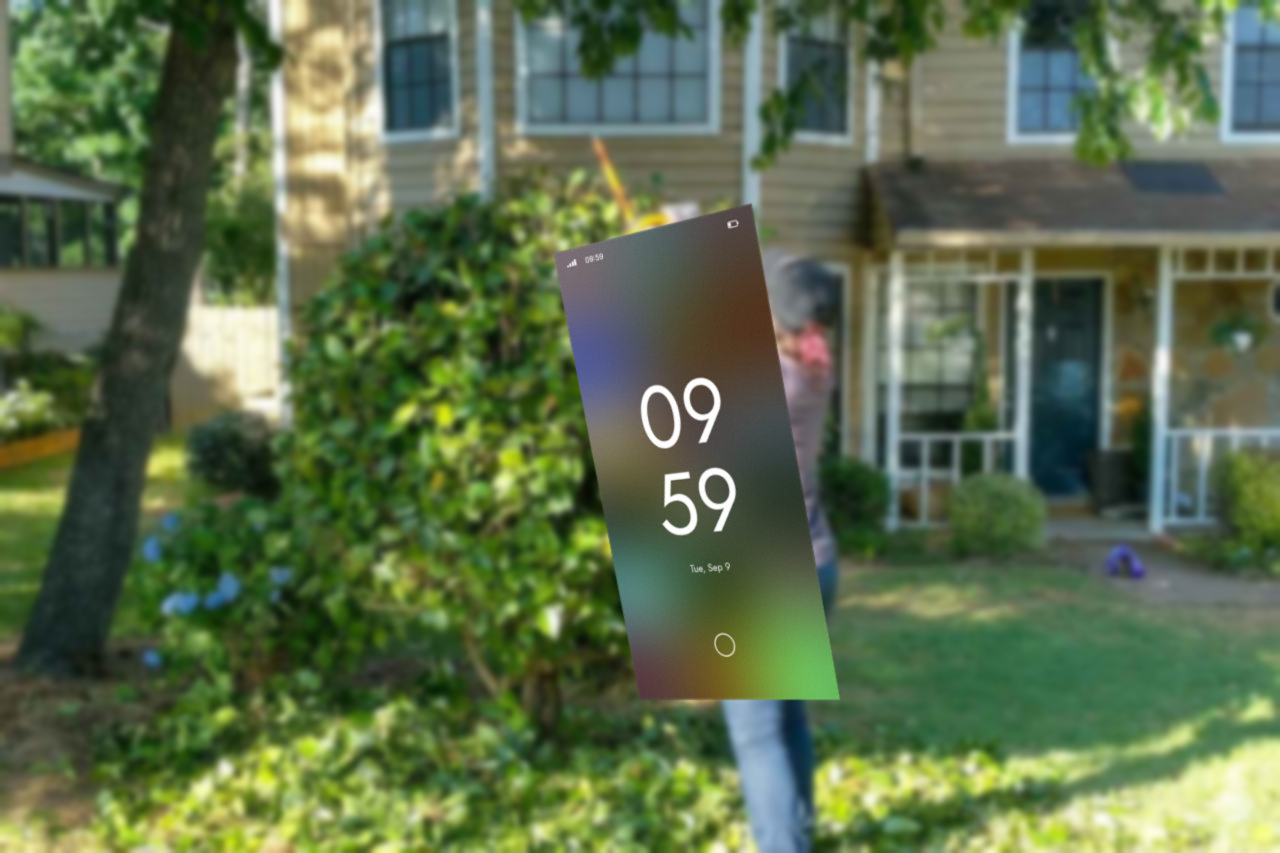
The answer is 9:59
